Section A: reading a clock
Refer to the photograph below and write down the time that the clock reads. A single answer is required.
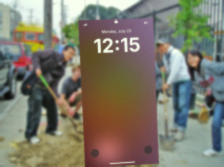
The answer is 12:15
